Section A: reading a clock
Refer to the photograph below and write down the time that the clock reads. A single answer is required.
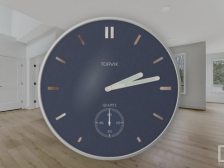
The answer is 2:13
